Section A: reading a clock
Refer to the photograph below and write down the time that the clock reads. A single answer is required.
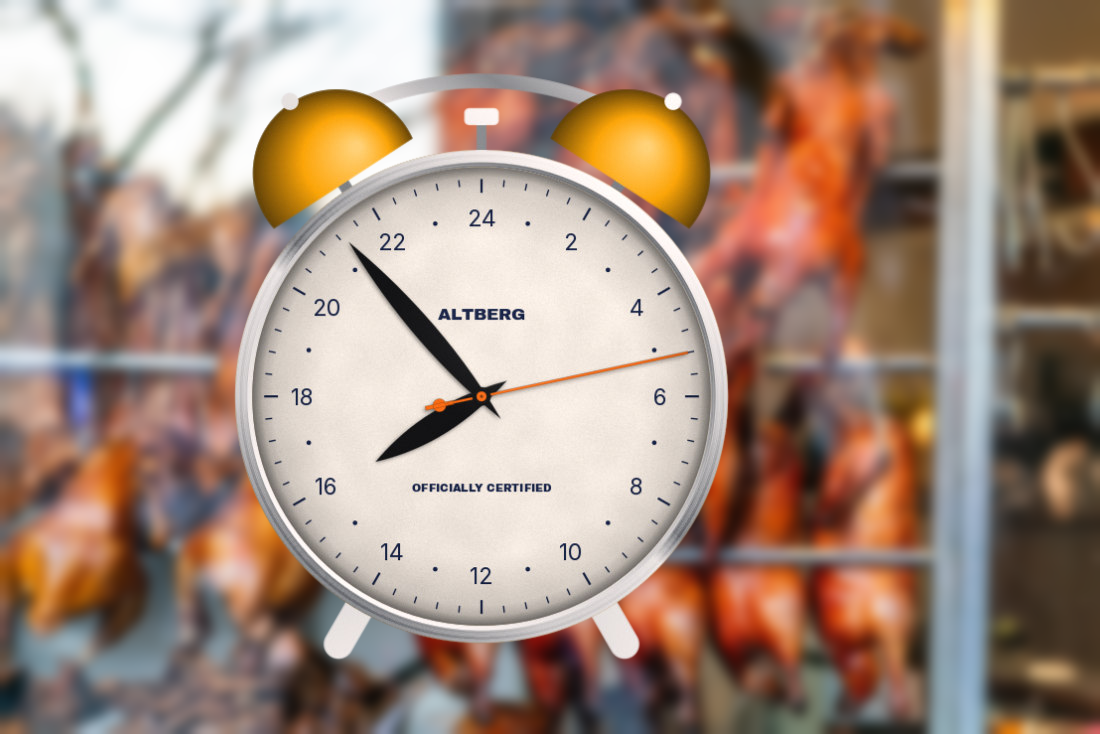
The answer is 15:53:13
